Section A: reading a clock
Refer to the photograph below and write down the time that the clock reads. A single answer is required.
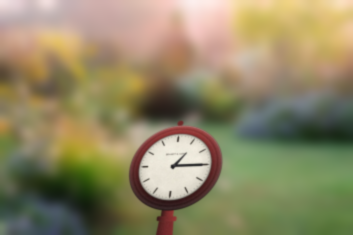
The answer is 1:15
